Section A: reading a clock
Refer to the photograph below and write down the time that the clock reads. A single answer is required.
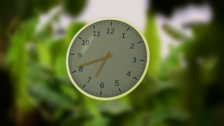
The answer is 6:41
